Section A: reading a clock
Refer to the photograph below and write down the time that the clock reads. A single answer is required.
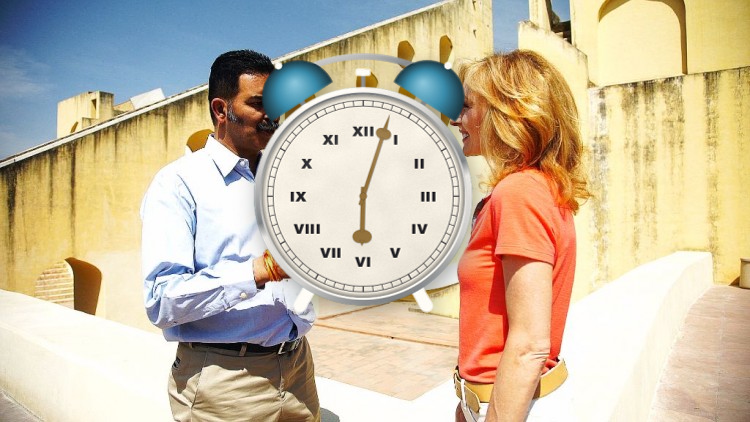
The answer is 6:03
